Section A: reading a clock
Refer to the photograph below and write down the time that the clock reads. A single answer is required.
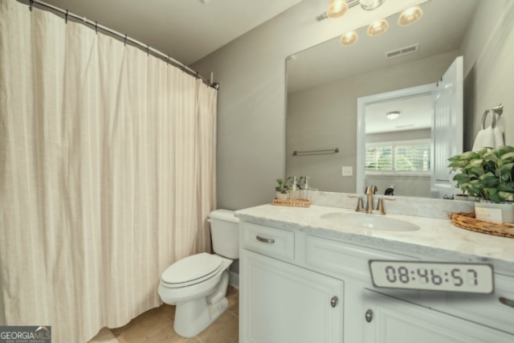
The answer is 8:46:57
